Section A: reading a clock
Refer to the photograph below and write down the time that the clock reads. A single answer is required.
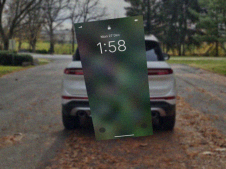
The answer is 1:58
